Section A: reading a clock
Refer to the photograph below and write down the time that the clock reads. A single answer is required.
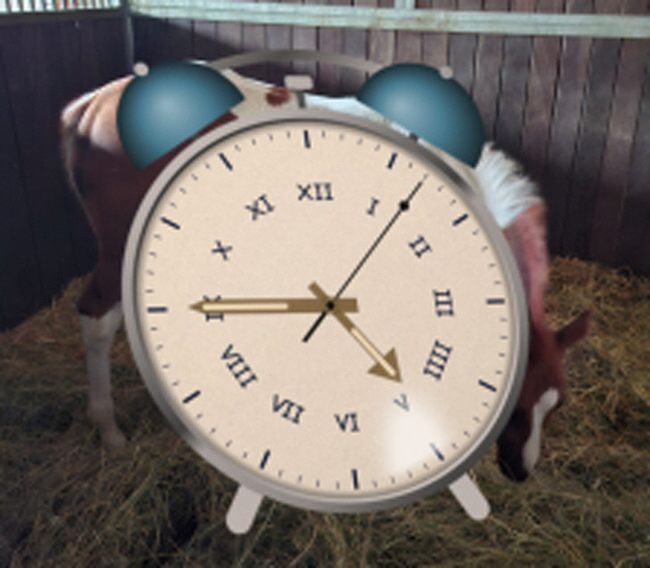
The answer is 4:45:07
